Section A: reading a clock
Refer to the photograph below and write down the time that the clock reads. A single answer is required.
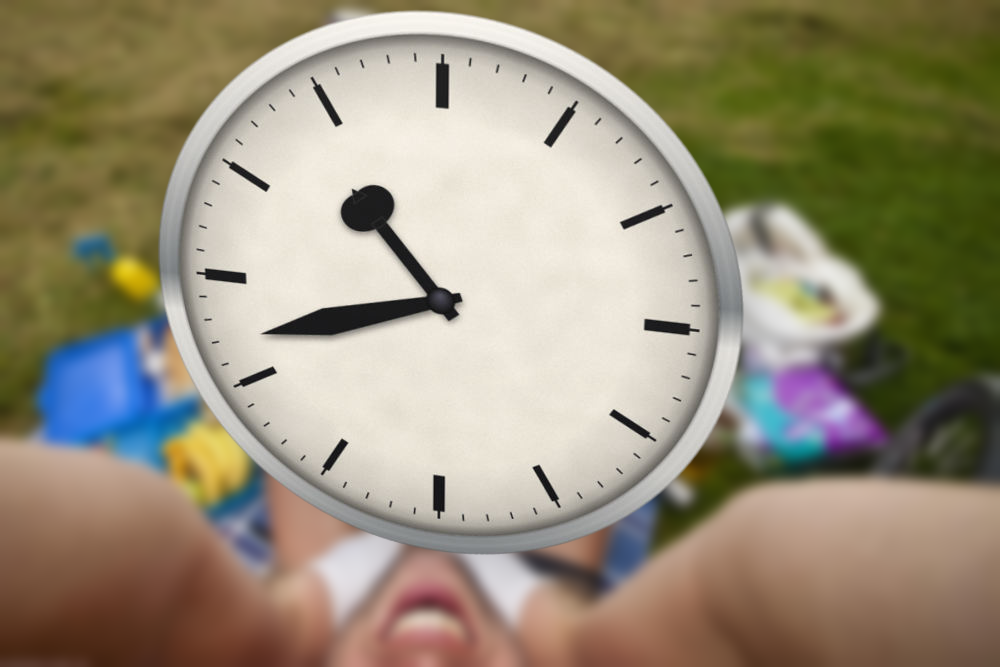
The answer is 10:42
